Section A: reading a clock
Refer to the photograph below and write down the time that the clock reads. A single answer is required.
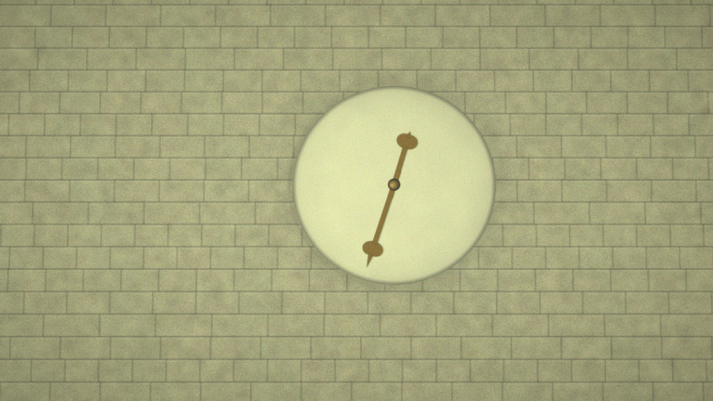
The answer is 12:33
